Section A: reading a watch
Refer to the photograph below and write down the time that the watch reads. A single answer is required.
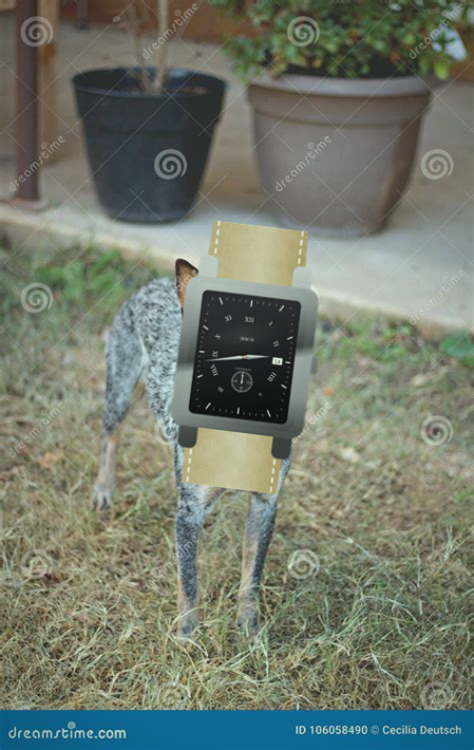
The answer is 2:43
